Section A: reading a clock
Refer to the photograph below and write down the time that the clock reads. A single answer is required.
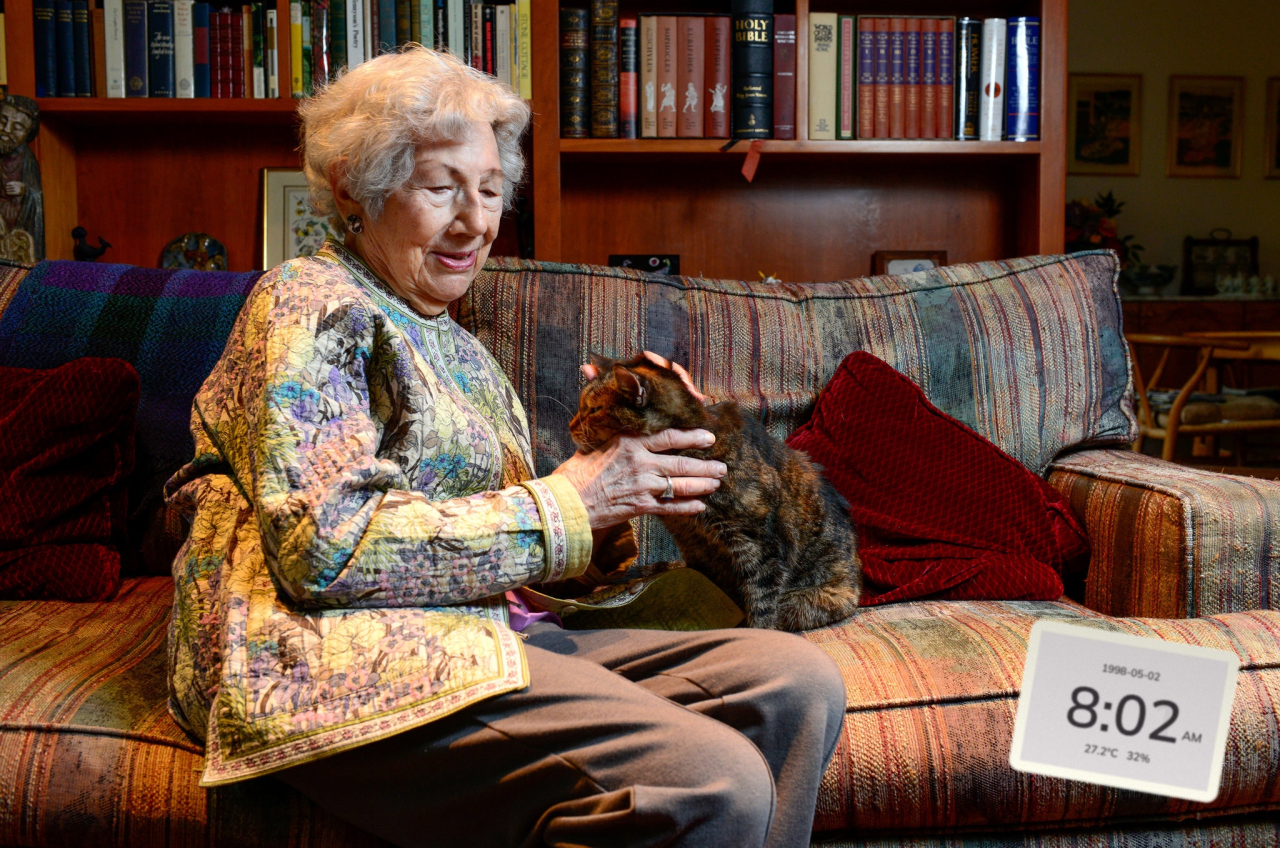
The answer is 8:02
